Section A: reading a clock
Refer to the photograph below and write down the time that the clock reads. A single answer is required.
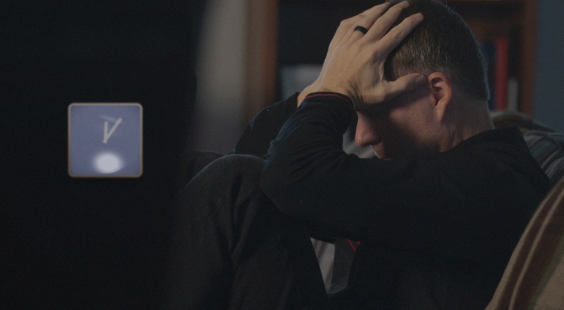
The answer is 12:06
